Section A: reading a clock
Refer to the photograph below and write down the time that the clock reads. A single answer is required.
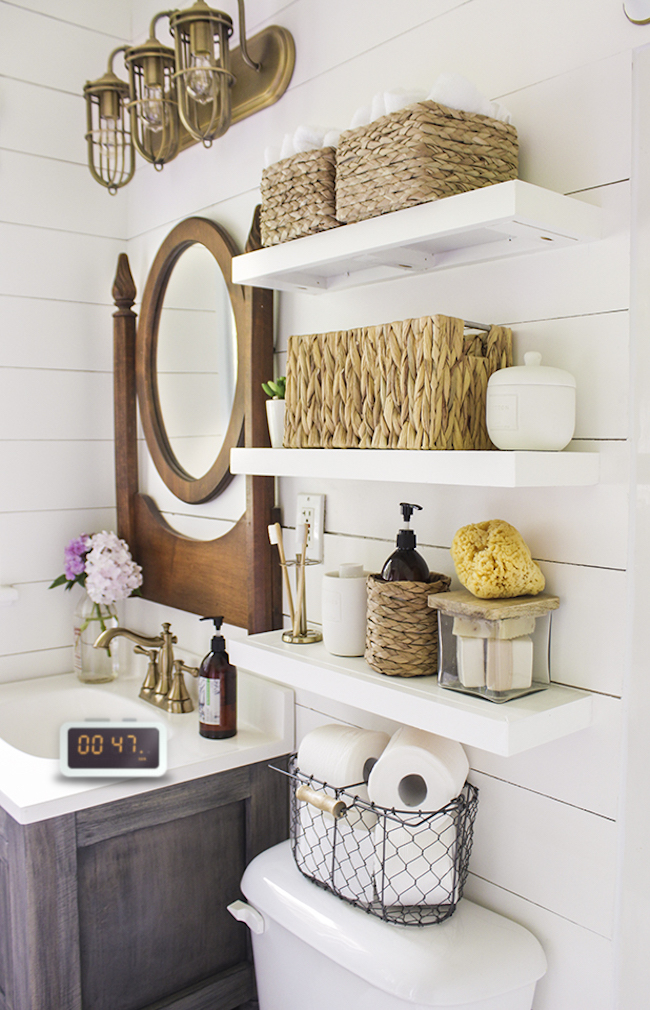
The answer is 0:47
